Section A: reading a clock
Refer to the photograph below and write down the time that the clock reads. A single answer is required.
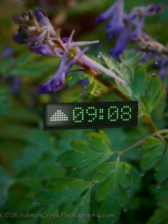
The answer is 9:08
